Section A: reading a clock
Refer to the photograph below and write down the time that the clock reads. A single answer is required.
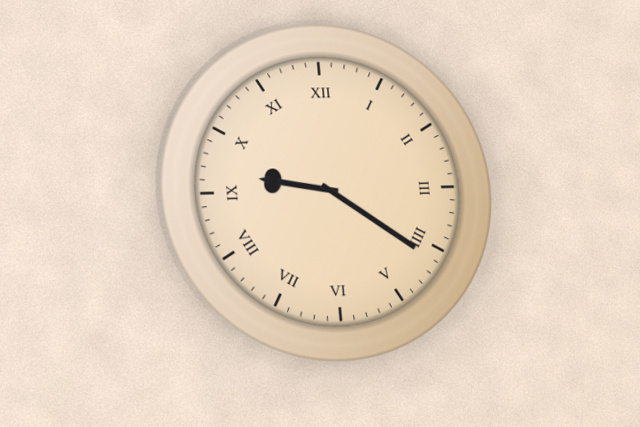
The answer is 9:21
